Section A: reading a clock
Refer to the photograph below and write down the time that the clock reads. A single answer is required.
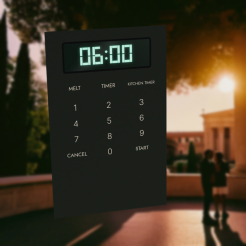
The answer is 6:00
